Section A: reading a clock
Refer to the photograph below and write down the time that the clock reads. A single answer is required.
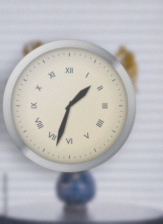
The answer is 1:33
